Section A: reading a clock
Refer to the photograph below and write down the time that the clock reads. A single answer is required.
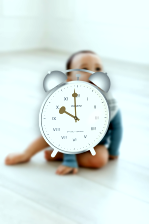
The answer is 9:59
